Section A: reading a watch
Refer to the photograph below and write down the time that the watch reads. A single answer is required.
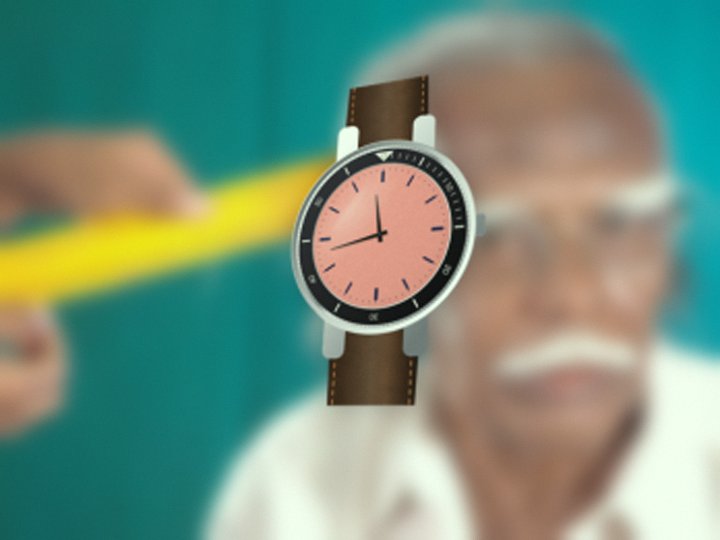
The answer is 11:43
